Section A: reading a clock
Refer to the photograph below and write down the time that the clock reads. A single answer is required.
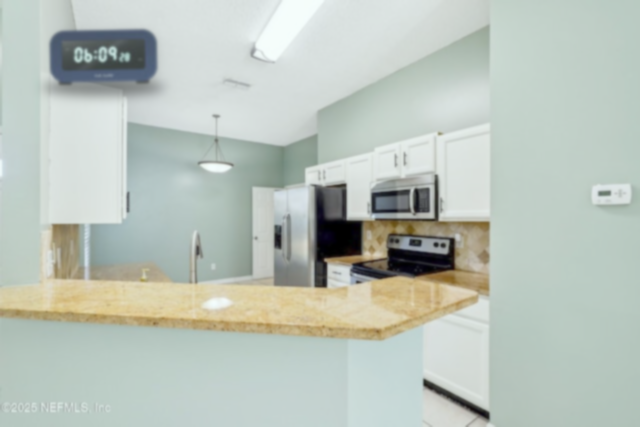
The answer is 6:09
